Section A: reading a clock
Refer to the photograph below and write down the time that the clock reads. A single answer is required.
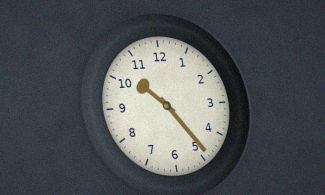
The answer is 10:24
